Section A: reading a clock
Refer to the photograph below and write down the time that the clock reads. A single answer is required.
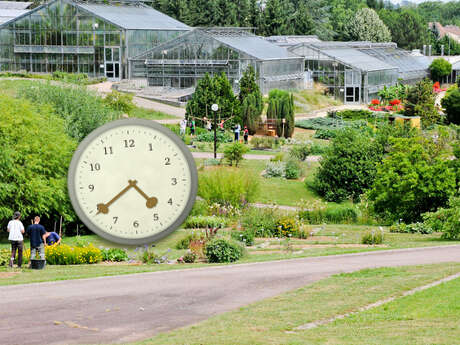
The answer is 4:39
